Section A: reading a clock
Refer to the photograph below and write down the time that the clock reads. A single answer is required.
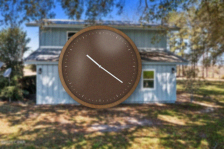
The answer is 10:21
